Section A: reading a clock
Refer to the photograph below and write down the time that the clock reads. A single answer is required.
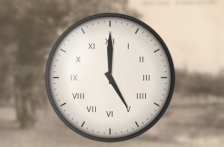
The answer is 5:00
